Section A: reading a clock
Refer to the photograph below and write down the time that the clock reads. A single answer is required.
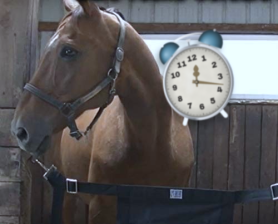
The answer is 12:18
